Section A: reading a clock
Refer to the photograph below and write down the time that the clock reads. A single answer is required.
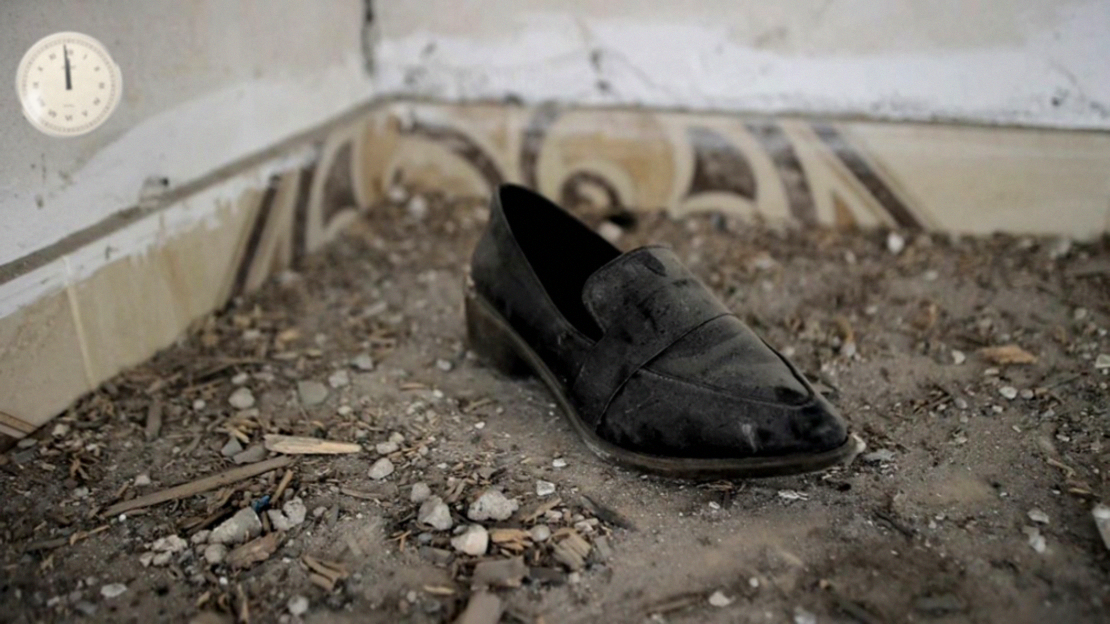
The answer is 11:59
